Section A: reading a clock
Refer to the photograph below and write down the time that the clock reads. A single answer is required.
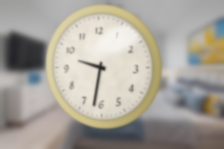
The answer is 9:32
